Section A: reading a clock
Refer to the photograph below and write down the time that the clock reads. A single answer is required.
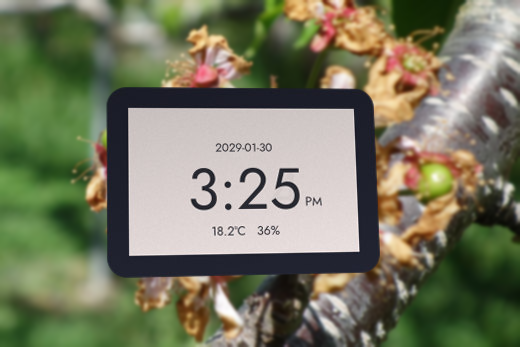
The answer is 3:25
